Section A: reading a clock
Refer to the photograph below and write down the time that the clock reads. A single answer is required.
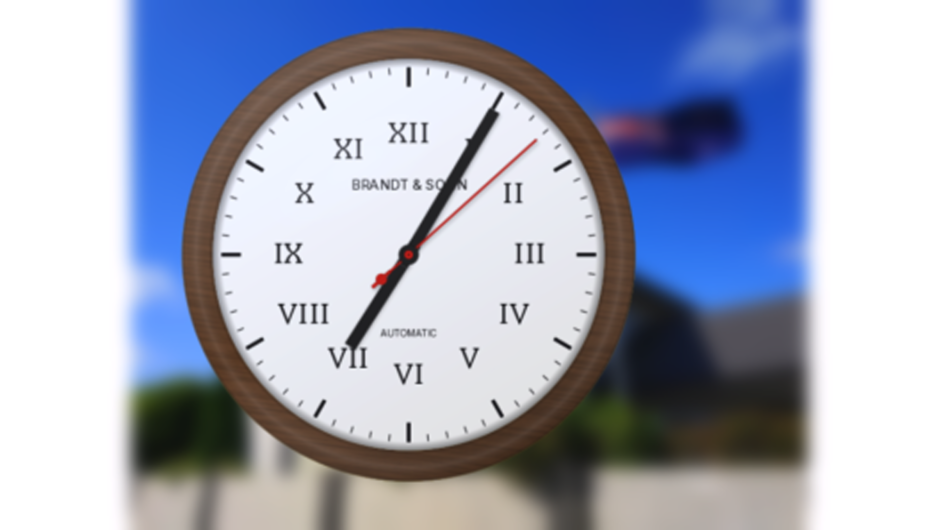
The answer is 7:05:08
